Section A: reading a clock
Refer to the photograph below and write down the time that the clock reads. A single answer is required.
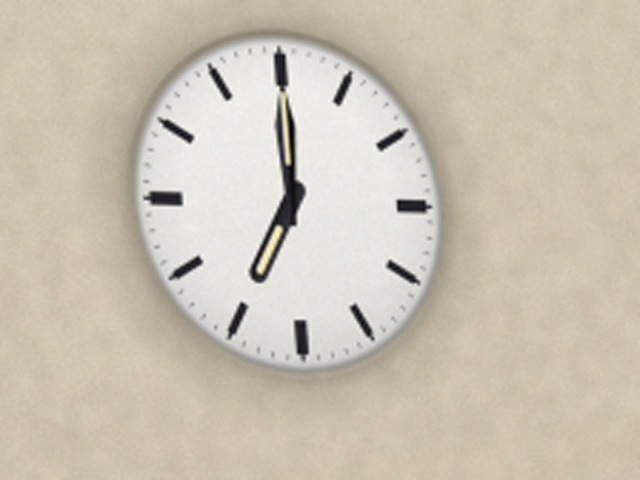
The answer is 7:00
